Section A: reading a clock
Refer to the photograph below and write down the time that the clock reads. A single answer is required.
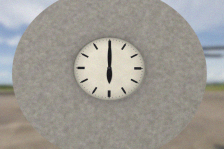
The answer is 6:00
